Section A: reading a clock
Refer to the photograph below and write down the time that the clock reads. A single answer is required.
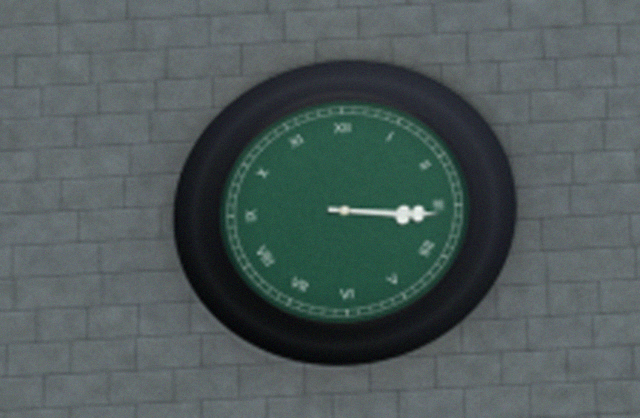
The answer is 3:16
